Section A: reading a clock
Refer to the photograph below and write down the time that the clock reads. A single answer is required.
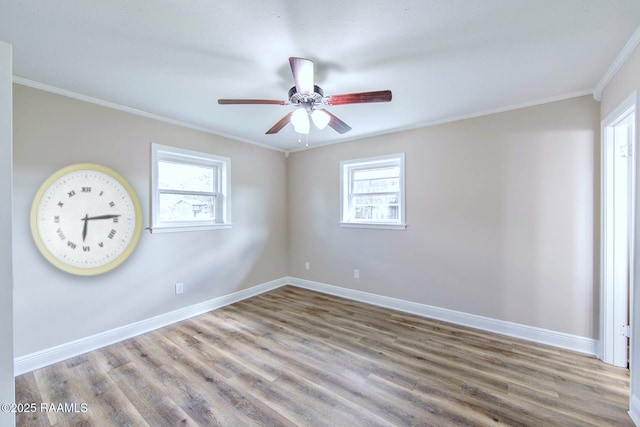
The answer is 6:14
